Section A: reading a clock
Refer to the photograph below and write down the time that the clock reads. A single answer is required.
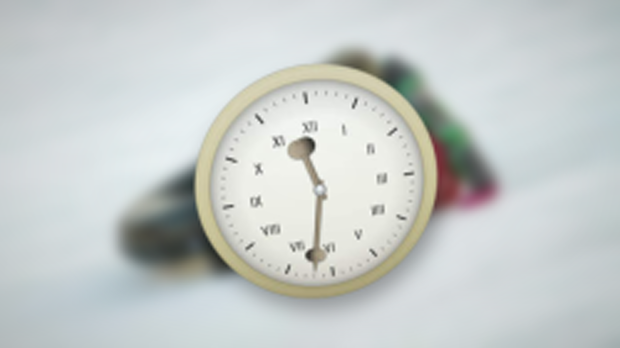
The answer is 11:32
